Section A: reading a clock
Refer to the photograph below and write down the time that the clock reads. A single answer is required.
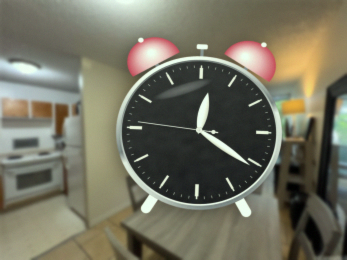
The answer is 12:20:46
